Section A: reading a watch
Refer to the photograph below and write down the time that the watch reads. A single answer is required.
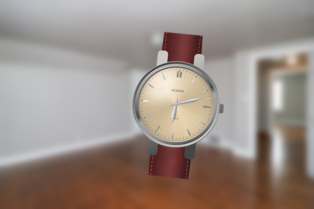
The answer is 6:12
